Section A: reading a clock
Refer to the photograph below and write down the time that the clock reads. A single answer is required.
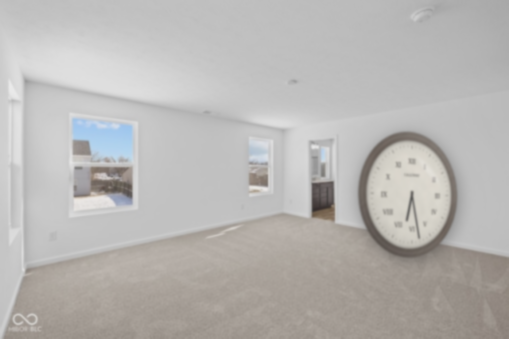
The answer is 6:28
